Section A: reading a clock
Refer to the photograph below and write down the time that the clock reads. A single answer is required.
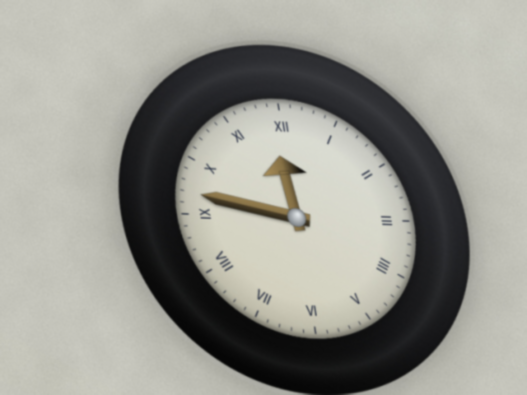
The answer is 11:47
